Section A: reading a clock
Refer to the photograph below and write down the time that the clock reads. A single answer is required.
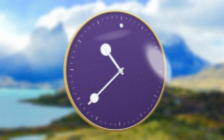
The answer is 10:38
